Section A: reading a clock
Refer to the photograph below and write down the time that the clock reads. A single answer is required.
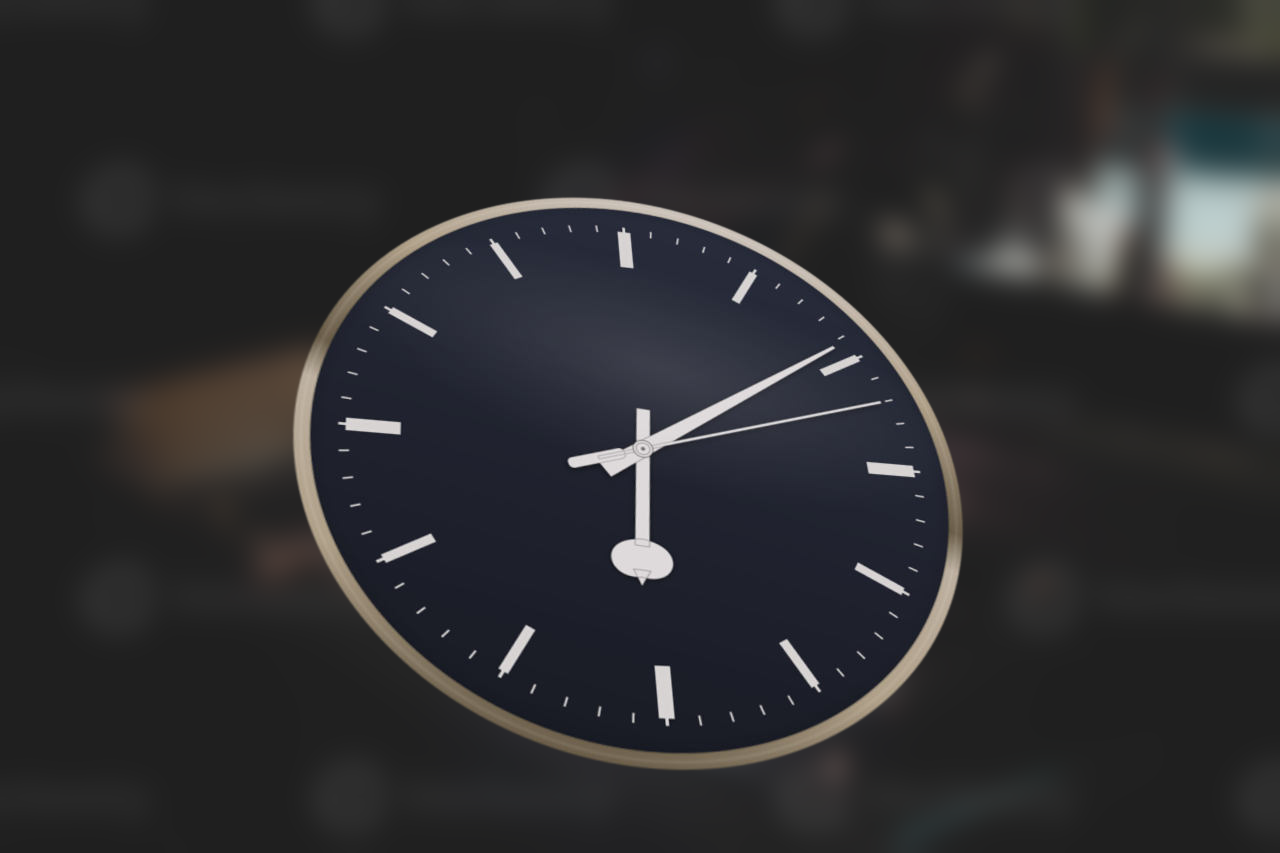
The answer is 6:09:12
